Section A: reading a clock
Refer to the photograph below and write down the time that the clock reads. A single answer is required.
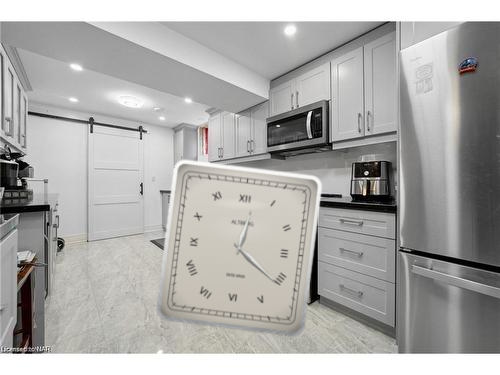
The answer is 12:21
